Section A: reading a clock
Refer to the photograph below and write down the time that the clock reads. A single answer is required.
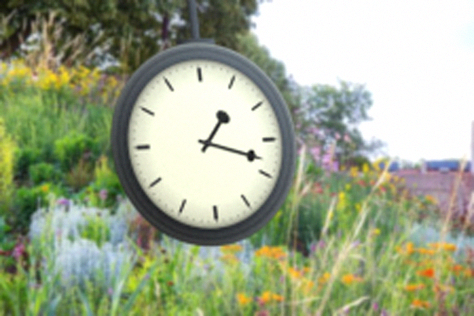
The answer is 1:18
